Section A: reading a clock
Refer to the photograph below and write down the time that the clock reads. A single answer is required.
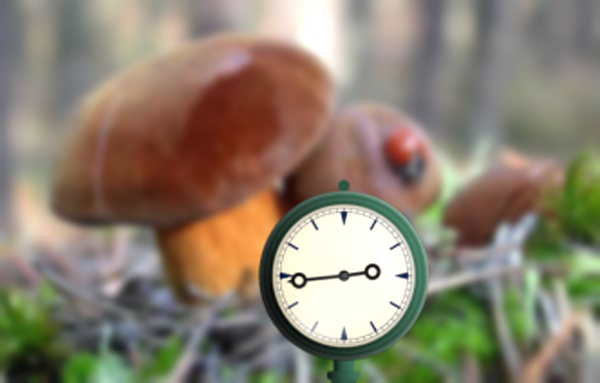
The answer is 2:44
